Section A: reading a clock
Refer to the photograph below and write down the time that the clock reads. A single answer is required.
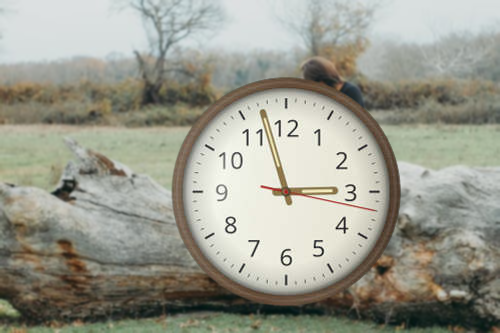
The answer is 2:57:17
